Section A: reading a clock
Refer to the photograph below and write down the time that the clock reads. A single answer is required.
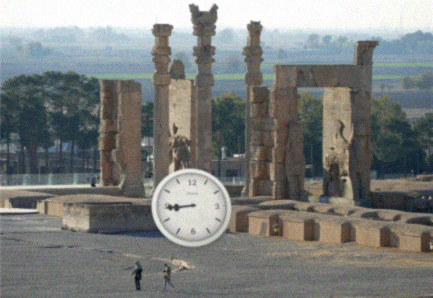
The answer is 8:44
